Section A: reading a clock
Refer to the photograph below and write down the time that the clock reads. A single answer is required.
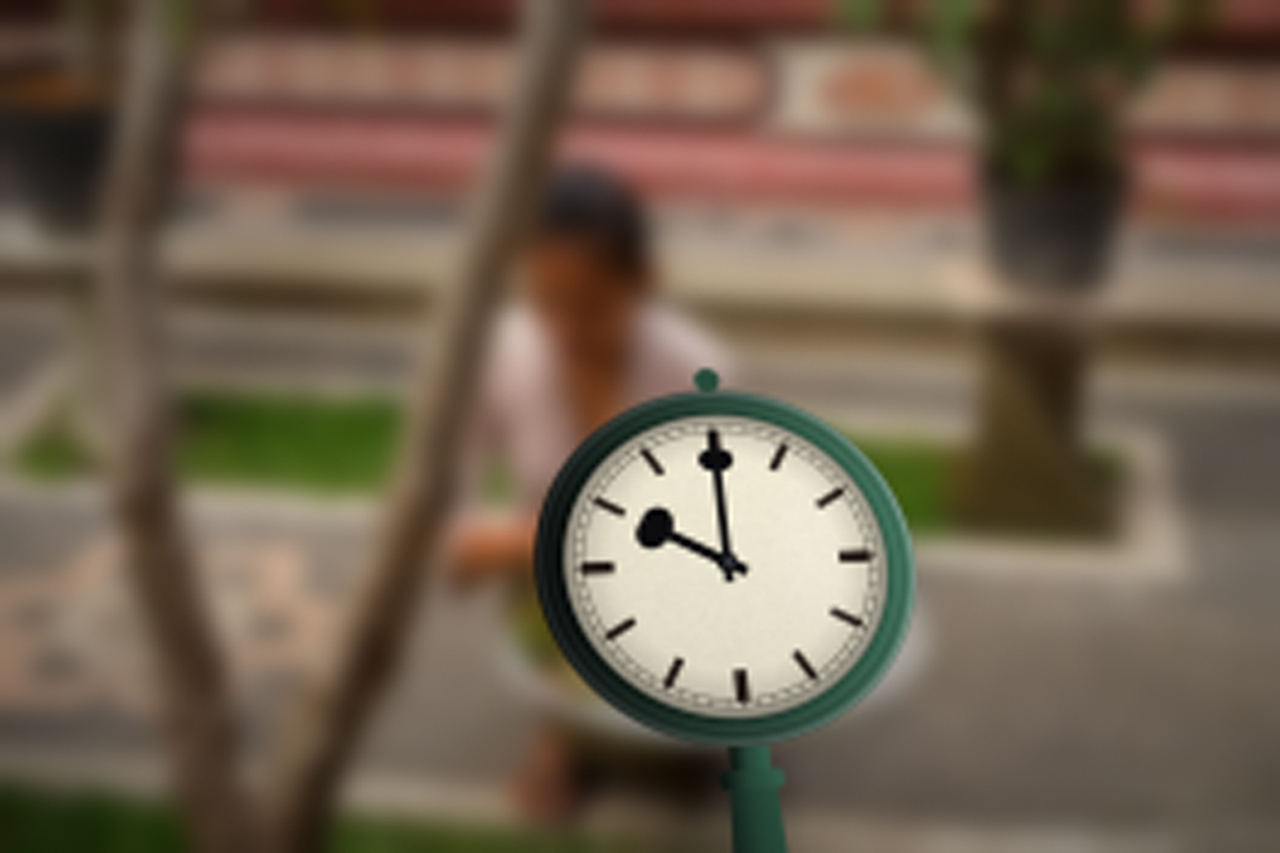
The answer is 10:00
